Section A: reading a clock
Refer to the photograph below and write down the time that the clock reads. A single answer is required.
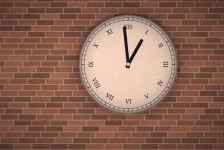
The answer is 12:59
